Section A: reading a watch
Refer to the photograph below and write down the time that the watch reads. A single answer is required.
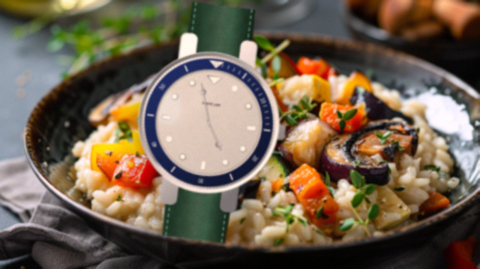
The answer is 4:57
